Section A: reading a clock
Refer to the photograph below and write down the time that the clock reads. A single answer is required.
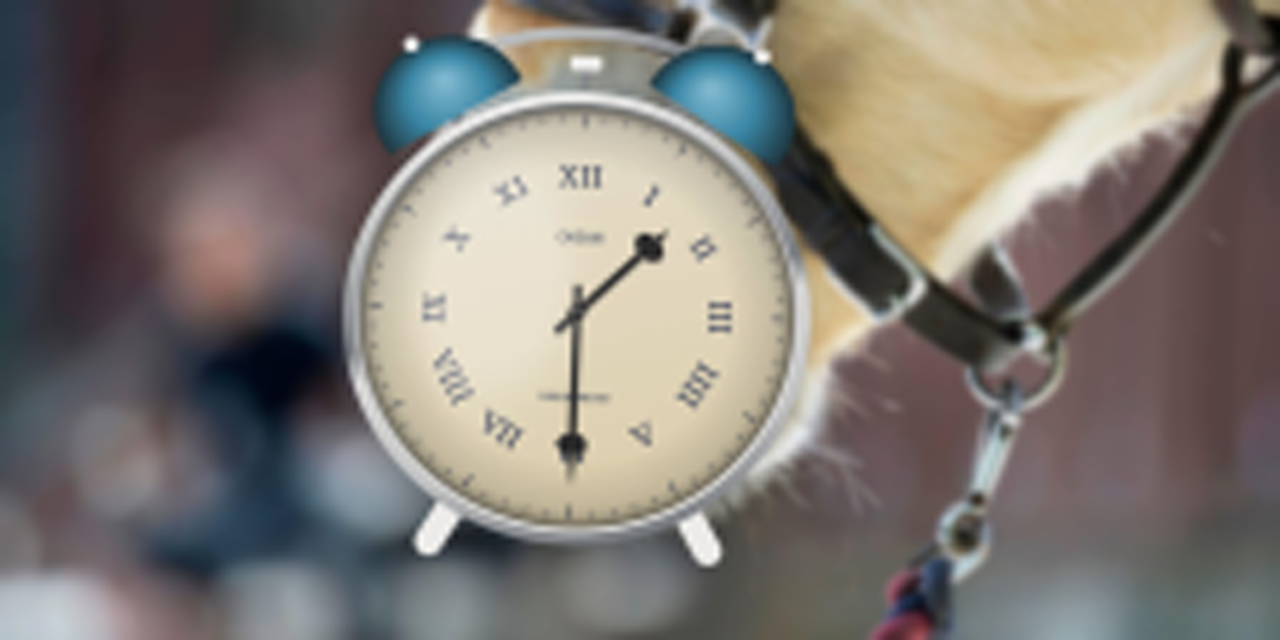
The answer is 1:30
